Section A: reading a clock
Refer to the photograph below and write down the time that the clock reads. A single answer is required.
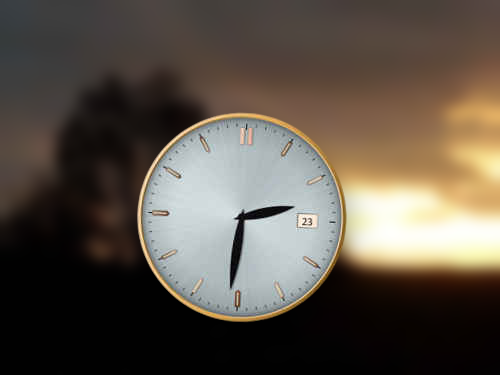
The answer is 2:31
